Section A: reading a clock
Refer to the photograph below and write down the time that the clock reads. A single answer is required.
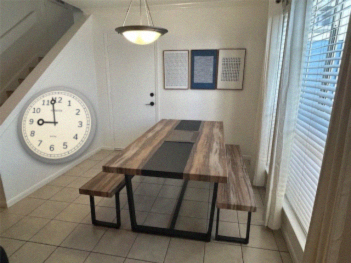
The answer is 8:58
